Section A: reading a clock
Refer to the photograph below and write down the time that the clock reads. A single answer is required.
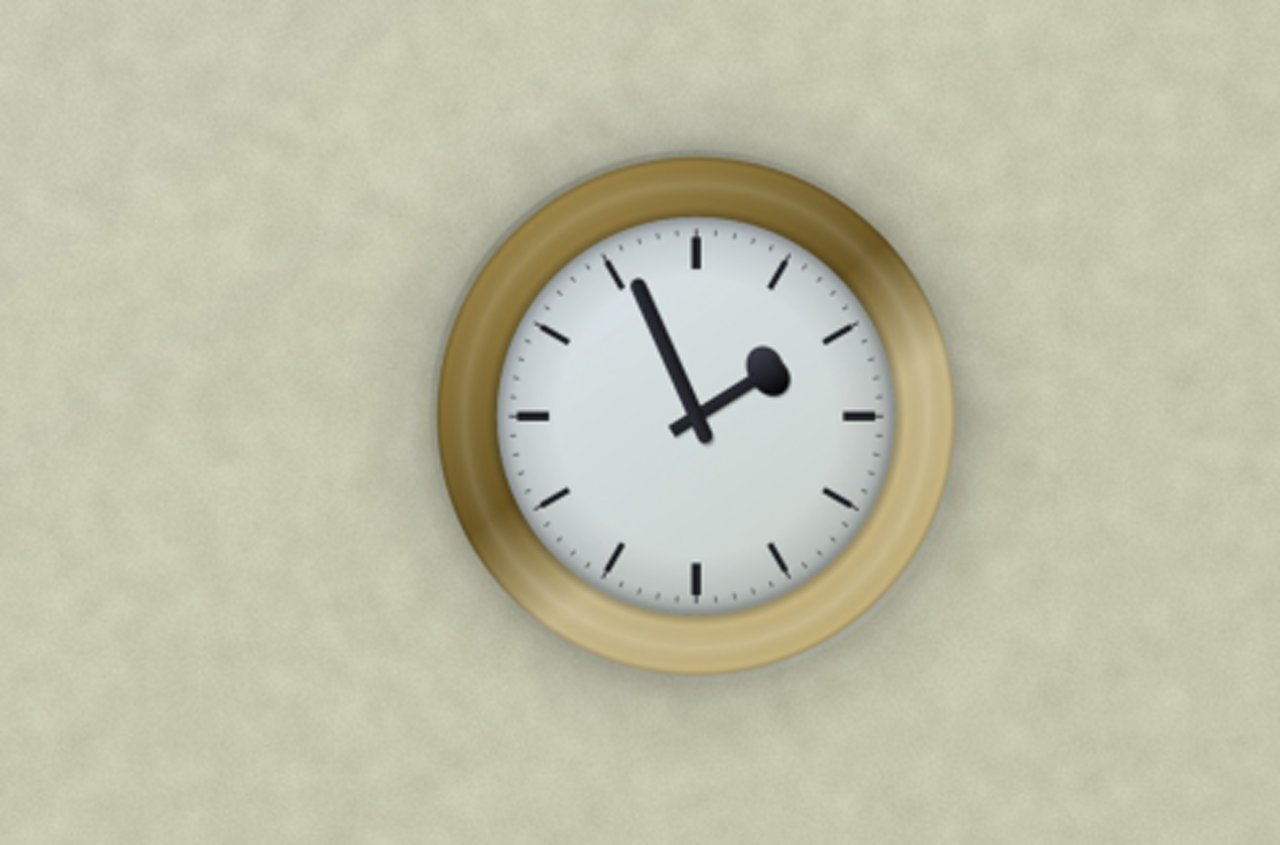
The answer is 1:56
